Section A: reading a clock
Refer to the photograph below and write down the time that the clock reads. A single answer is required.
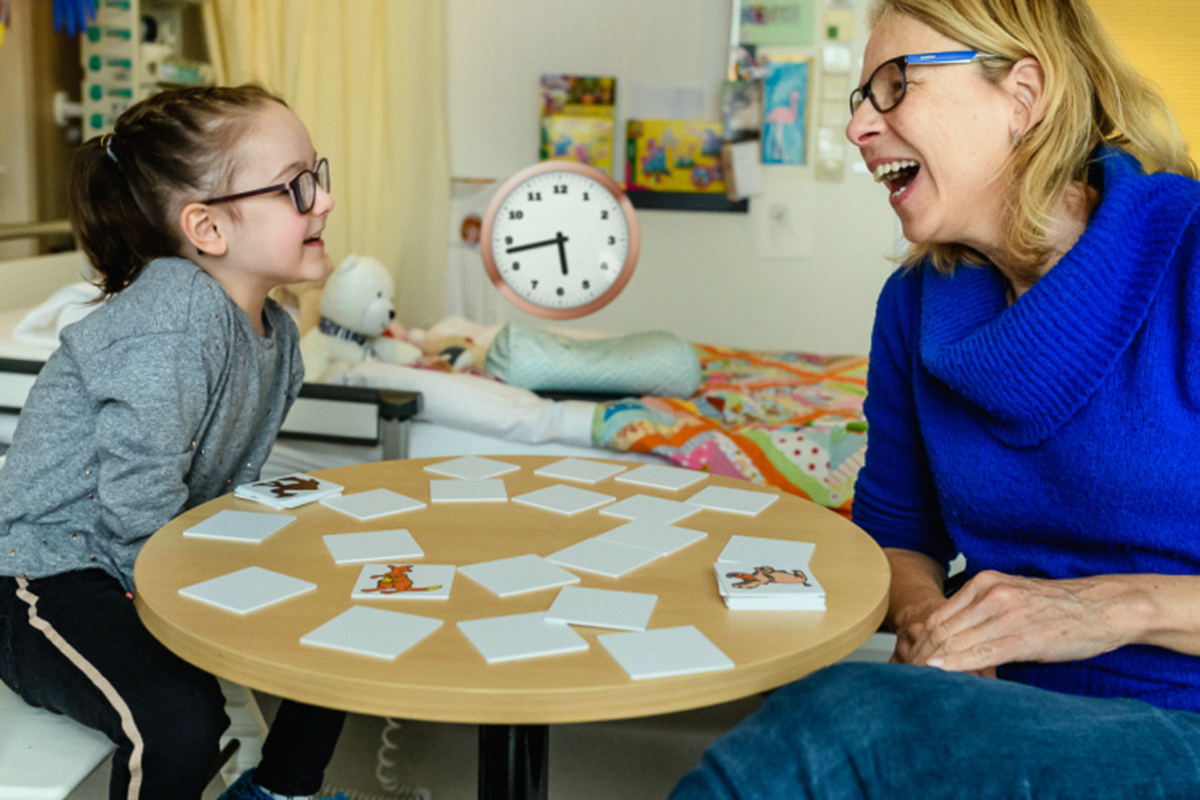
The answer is 5:43
